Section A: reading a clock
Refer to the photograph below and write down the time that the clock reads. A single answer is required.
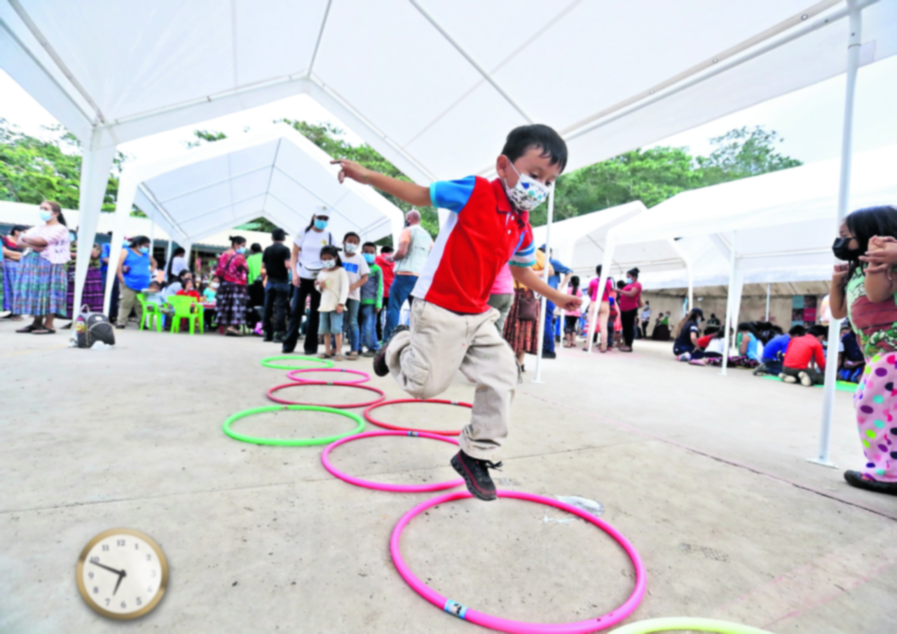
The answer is 6:49
